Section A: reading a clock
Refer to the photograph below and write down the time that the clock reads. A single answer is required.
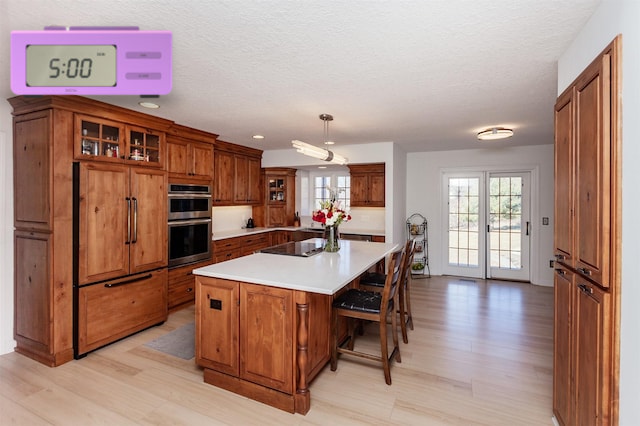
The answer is 5:00
